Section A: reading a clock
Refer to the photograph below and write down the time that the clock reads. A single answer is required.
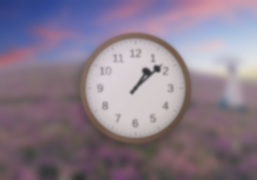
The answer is 1:08
